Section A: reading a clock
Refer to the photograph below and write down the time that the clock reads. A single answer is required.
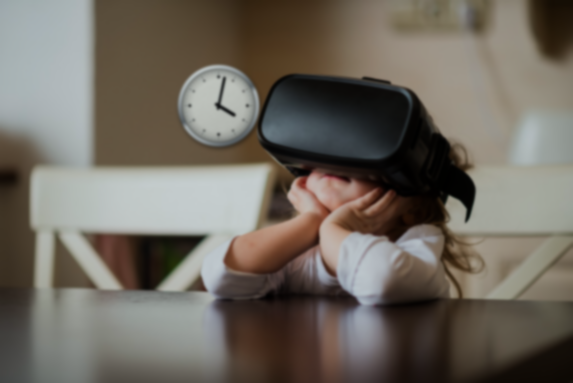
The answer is 4:02
